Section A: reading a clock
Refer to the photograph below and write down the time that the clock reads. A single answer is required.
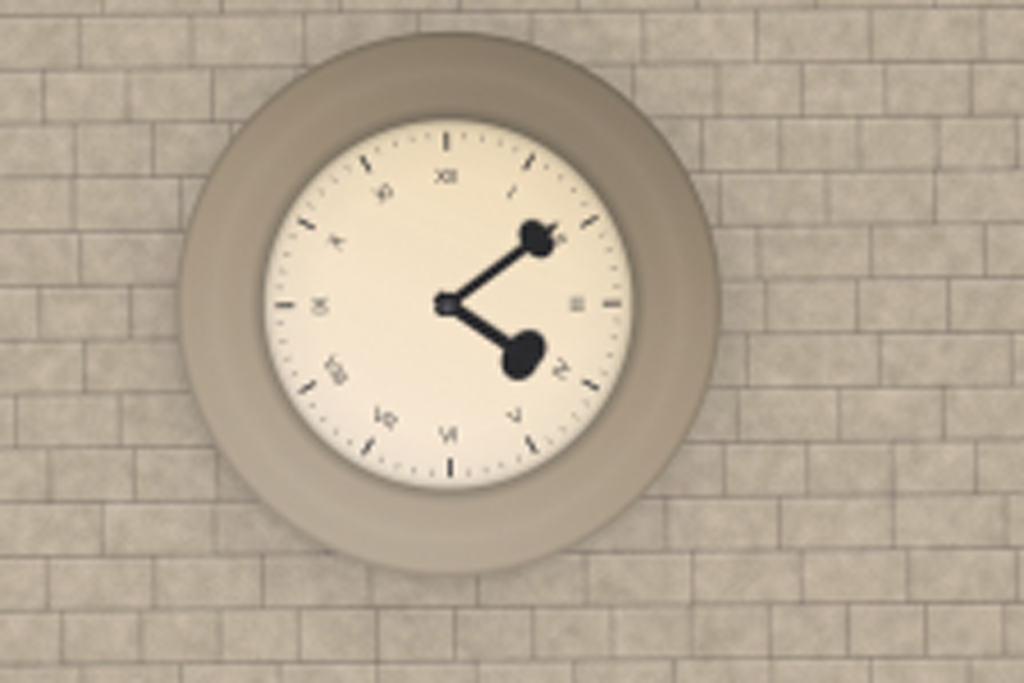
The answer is 4:09
